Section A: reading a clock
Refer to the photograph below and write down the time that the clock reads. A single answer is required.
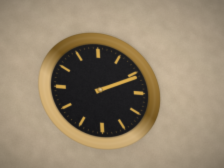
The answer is 2:11
